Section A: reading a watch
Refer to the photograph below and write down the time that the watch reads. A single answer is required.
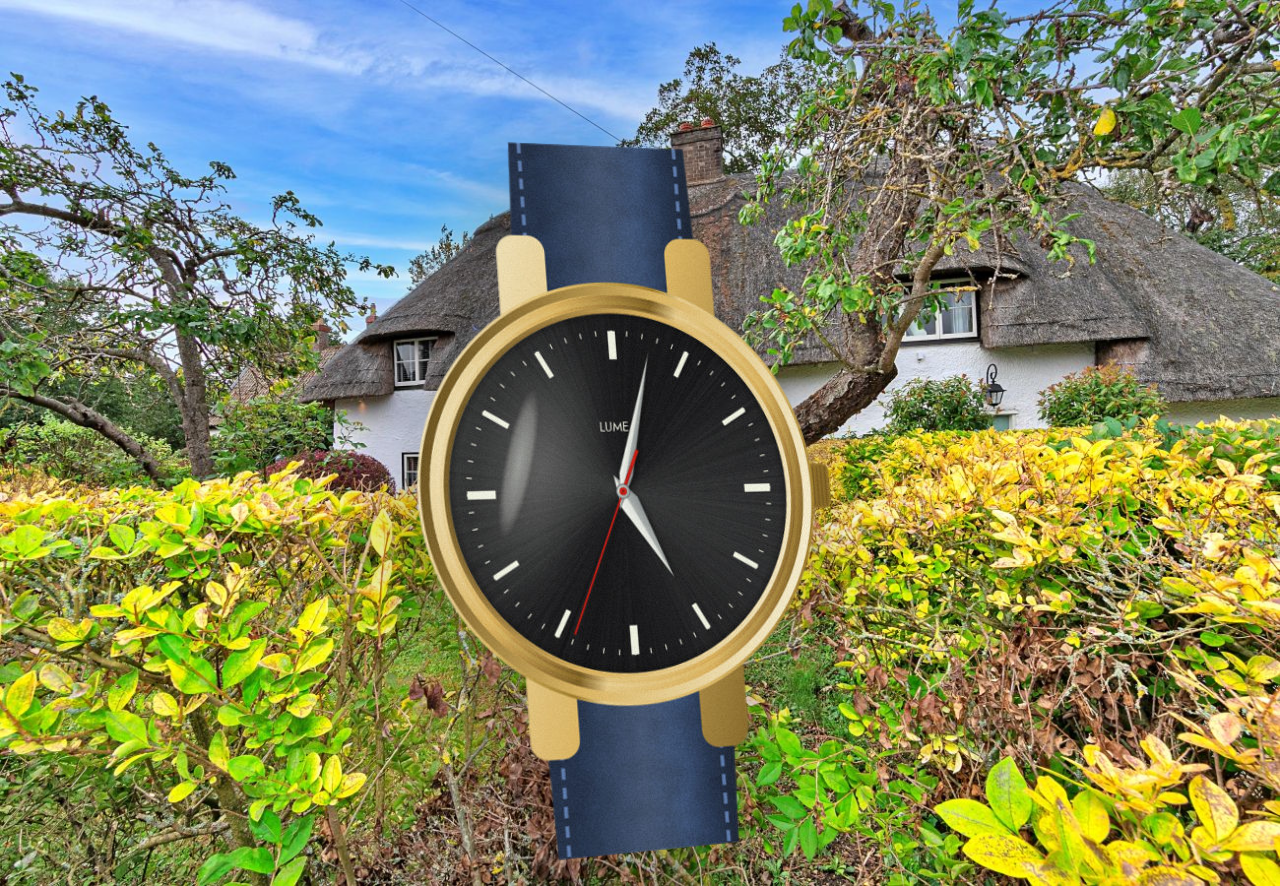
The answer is 5:02:34
